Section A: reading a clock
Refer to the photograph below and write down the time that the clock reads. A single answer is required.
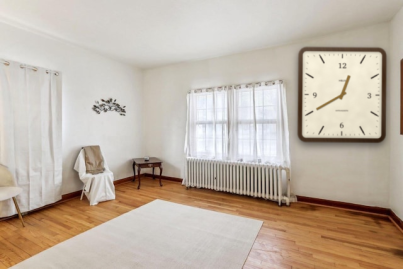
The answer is 12:40
